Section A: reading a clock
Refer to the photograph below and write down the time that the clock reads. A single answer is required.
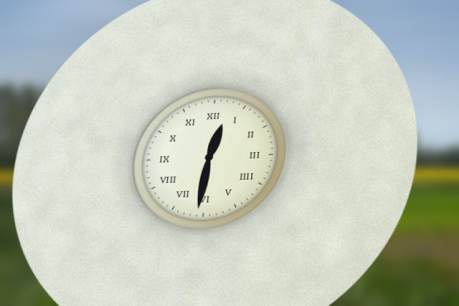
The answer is 12:31
